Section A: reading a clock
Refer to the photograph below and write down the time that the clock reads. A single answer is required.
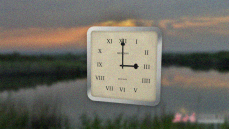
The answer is 3:00
